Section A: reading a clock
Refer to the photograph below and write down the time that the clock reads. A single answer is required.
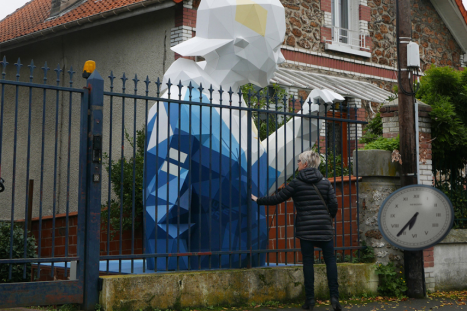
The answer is 6:36
